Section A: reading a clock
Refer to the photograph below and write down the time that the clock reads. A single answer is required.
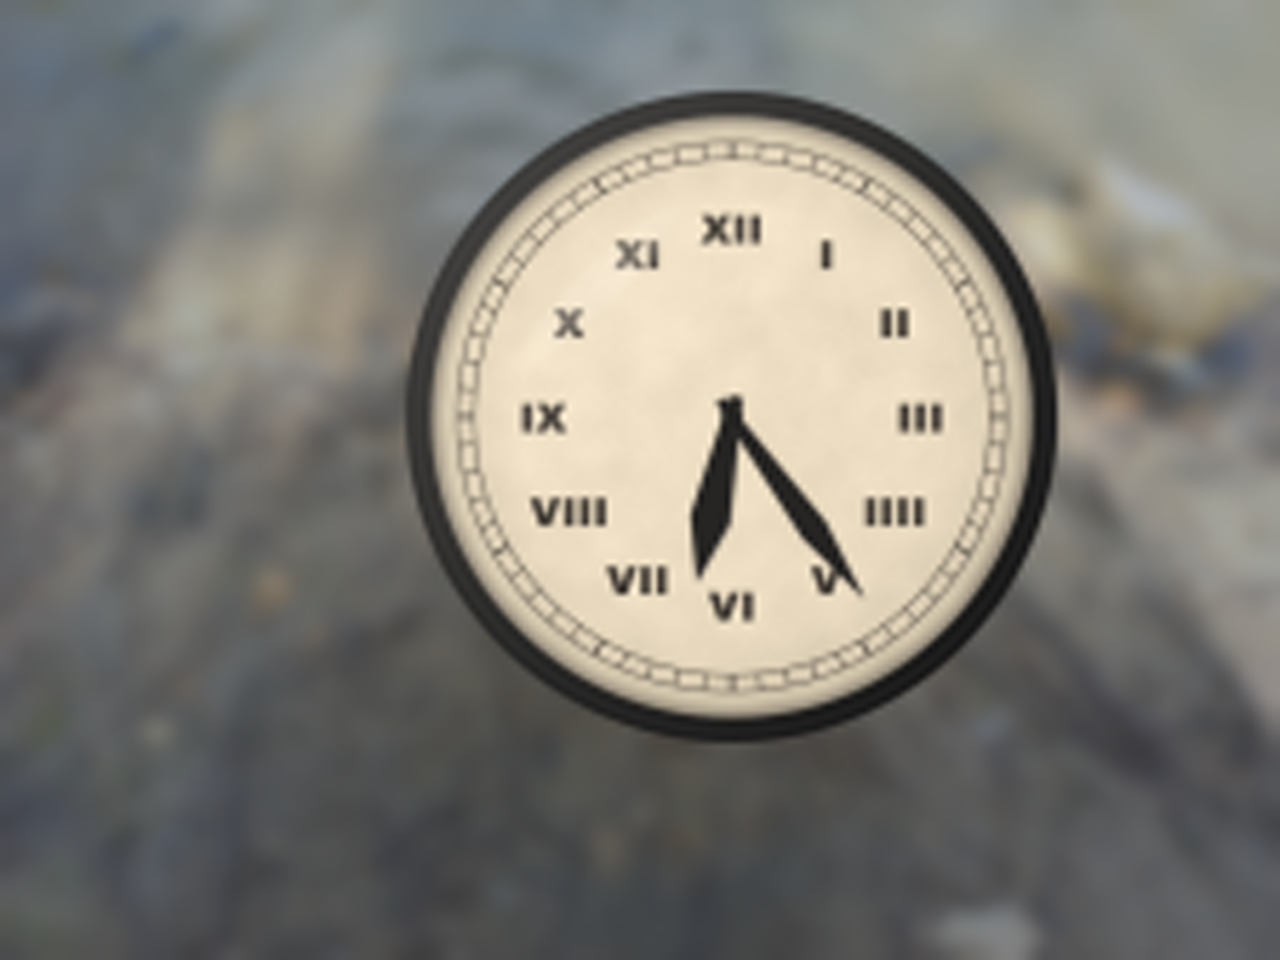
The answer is 6:24
